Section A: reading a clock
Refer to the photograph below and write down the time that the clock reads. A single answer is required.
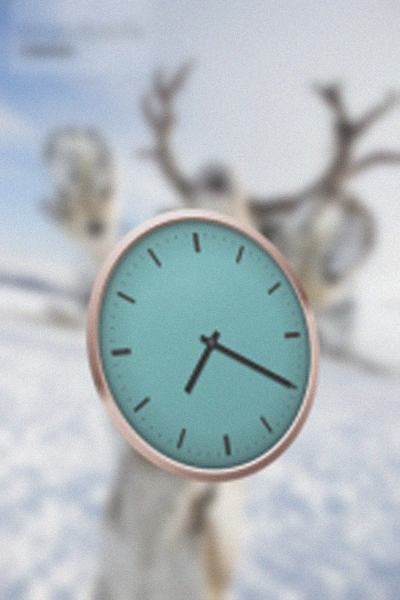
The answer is 7:20
